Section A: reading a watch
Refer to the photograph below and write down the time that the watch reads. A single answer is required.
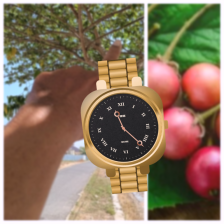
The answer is 11:23
